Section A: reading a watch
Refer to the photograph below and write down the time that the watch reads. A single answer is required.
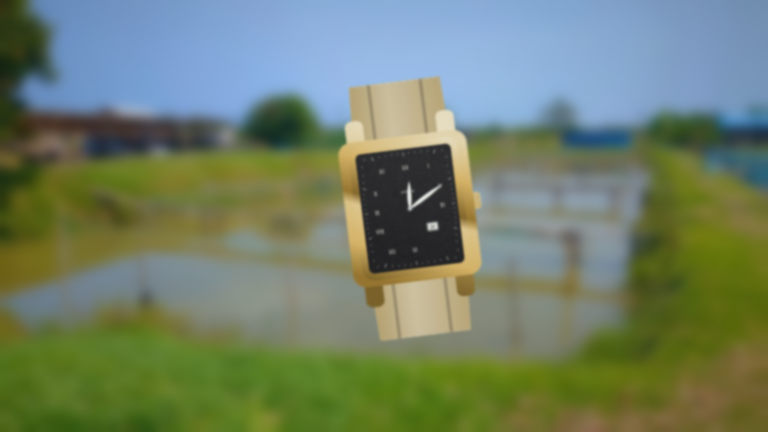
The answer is 12:10
